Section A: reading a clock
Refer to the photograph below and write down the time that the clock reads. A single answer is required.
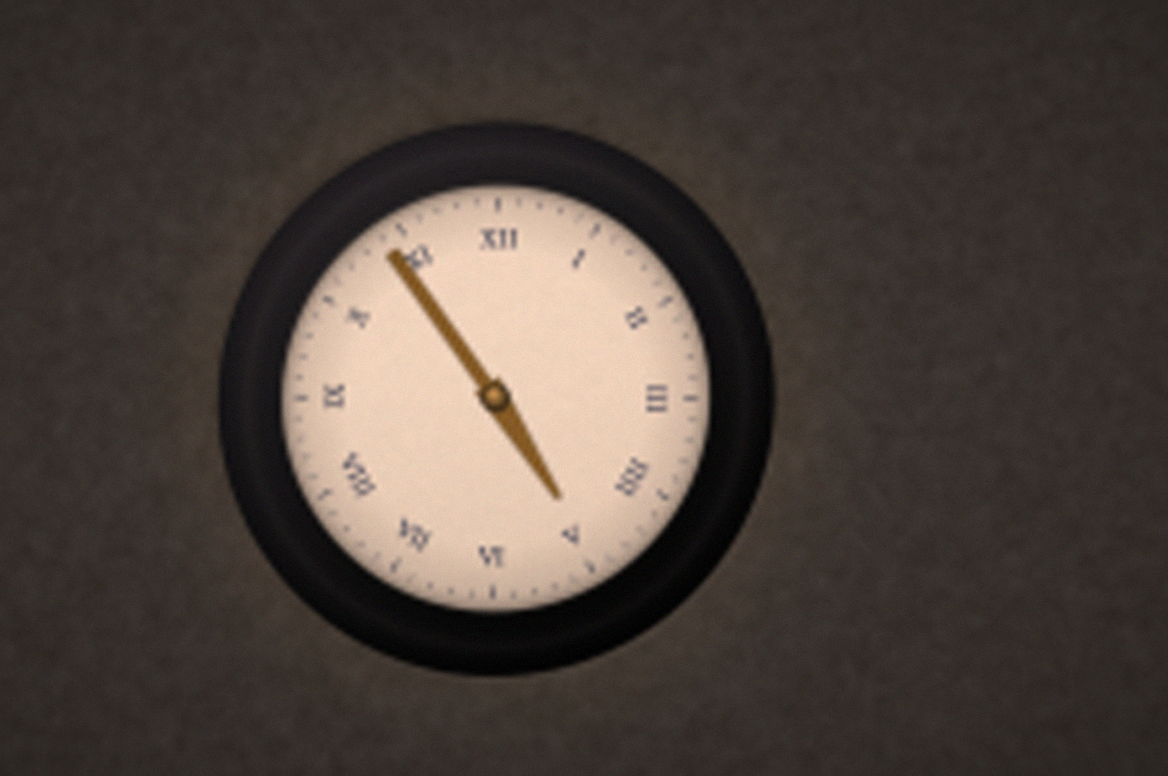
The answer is 4:54
